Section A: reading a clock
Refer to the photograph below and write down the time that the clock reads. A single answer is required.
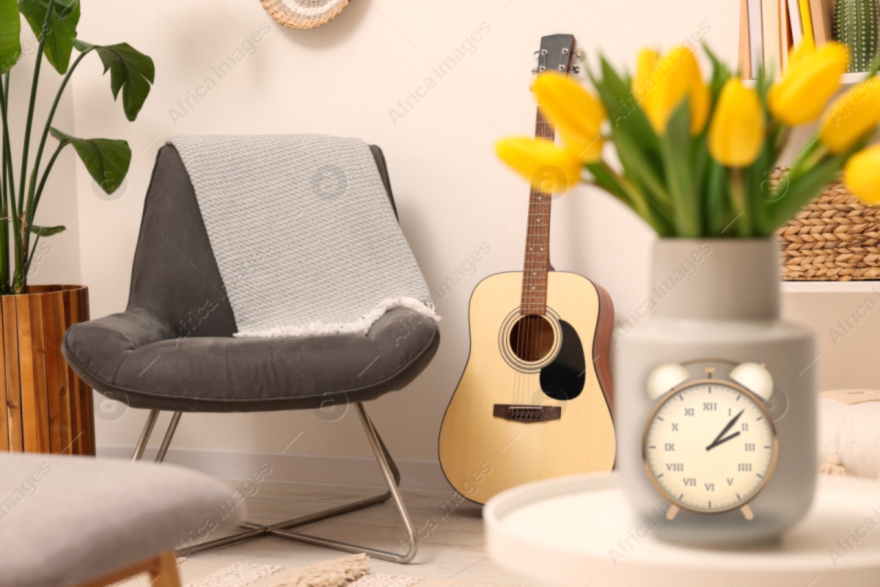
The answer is 2:07
